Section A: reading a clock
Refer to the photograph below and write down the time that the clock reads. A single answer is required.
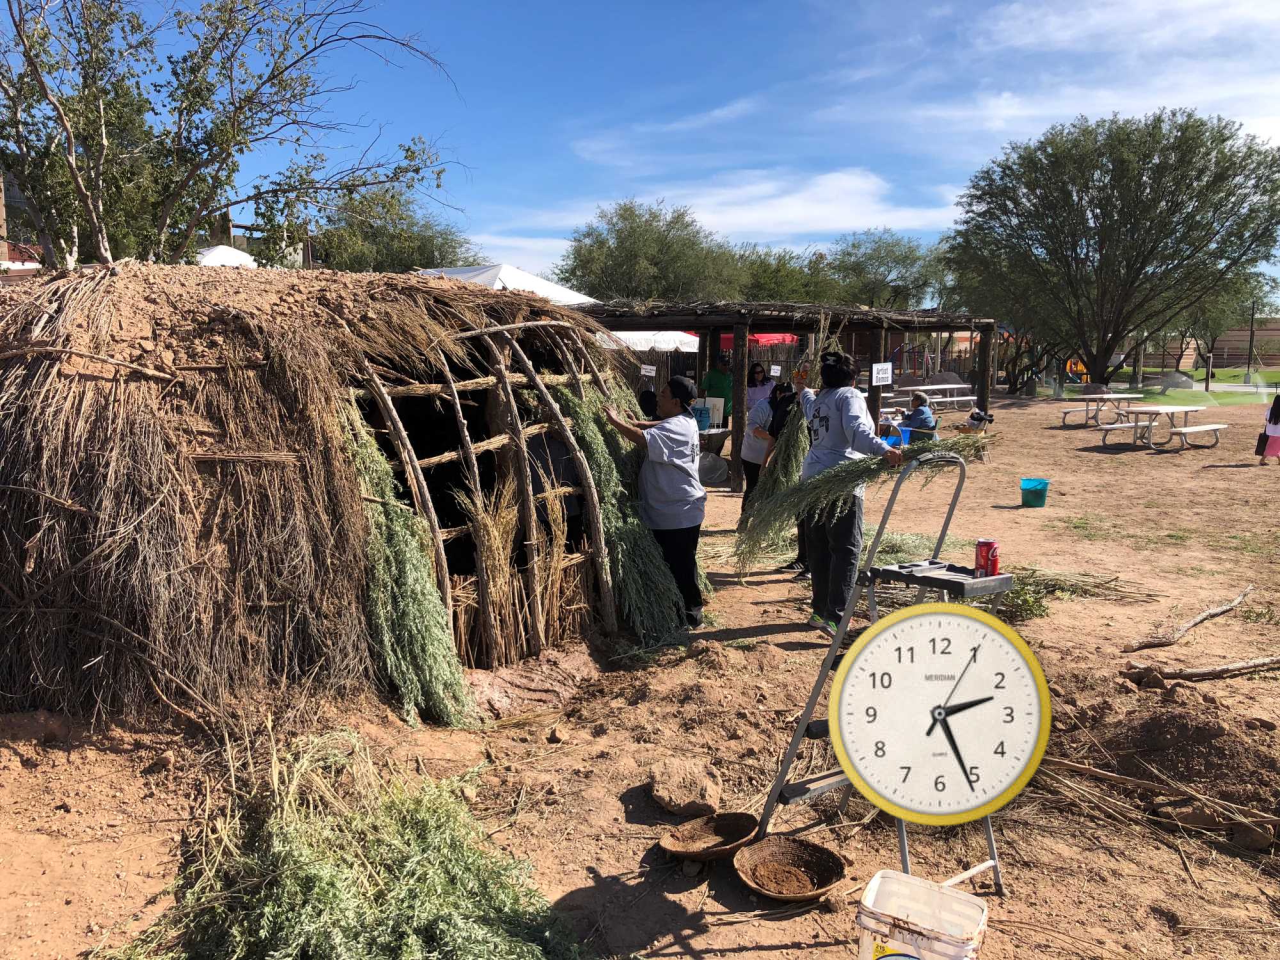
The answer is 2:26:05
